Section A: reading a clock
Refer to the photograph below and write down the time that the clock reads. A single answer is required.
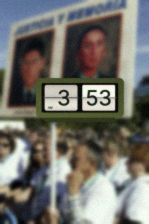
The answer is 3:53
